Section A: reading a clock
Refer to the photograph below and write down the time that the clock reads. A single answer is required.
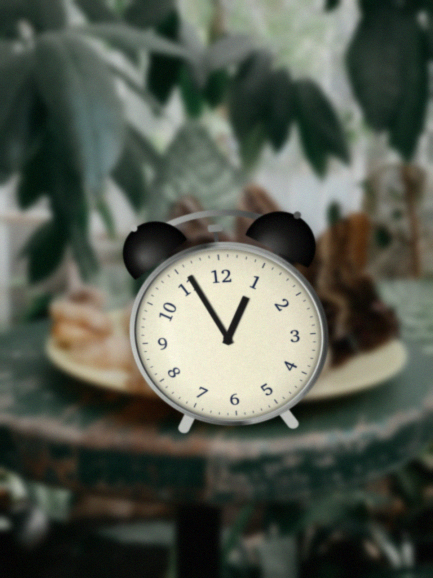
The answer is 12:56
